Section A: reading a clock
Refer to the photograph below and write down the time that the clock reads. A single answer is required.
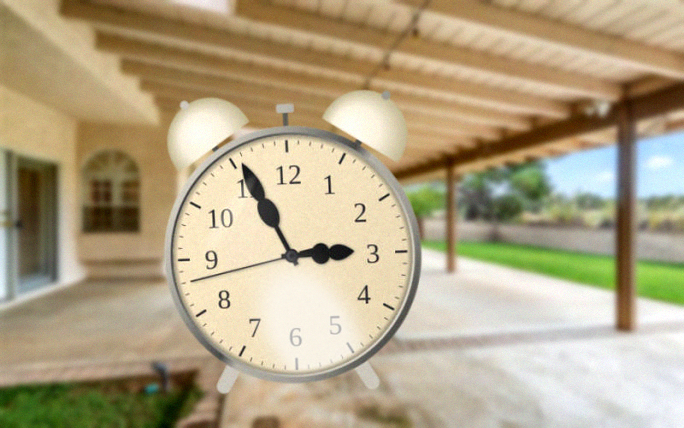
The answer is 2:55:43
